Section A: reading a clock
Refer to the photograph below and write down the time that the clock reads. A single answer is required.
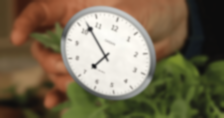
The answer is 6:52
